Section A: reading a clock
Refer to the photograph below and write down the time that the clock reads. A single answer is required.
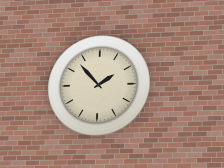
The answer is 1:53
